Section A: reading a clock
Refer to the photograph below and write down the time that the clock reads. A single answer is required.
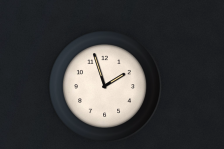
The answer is 1:57
